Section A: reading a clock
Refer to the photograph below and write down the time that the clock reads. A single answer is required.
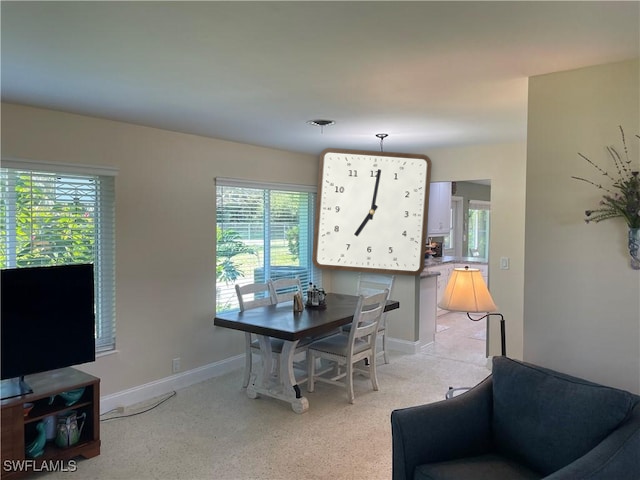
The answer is 7:01
